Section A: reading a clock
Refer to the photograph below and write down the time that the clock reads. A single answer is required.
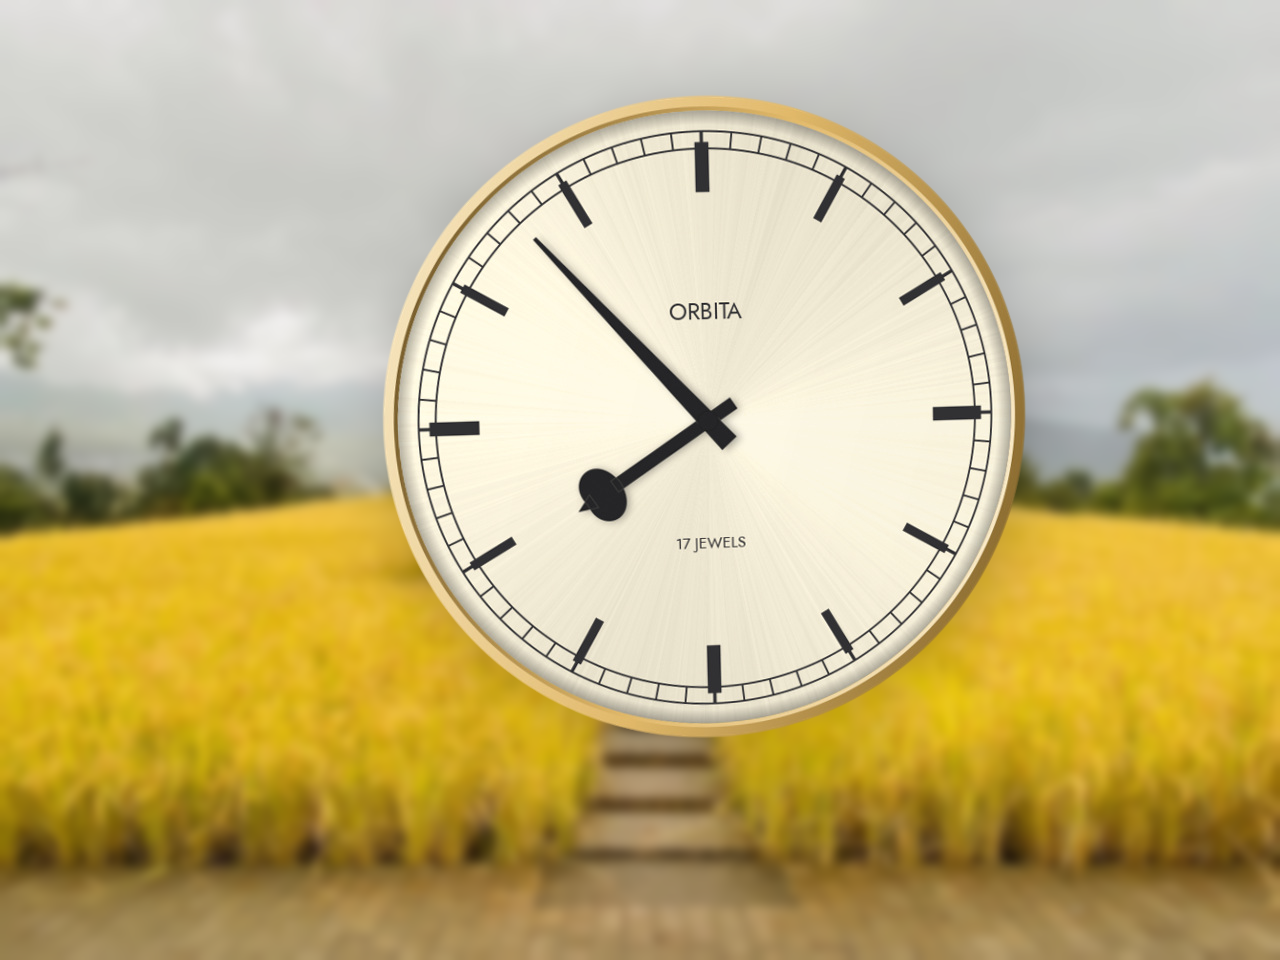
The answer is 7:53
